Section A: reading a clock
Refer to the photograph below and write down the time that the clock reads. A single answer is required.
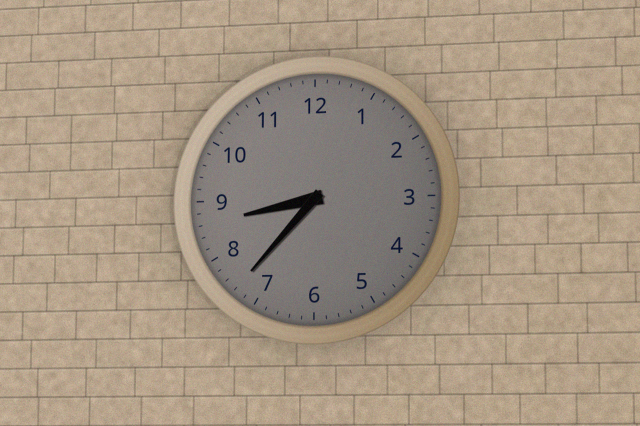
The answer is 8:37
